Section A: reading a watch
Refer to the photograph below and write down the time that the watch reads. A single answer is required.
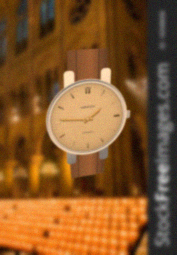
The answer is 1:46
